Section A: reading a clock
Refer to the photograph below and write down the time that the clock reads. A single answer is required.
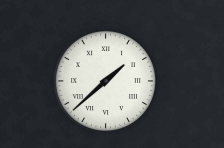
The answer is 1:38
